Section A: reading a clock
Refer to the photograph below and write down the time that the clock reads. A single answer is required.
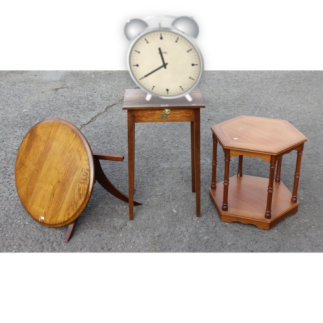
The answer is 11:40
